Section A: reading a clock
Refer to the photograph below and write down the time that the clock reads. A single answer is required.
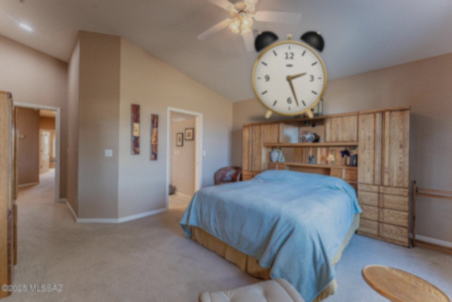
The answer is 2:27
